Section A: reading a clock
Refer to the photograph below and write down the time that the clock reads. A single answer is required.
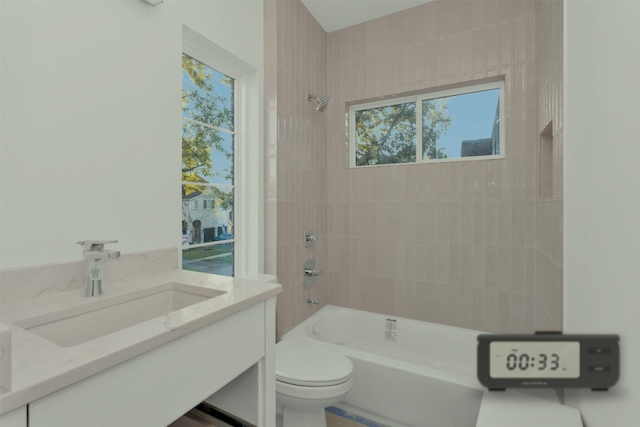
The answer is 0:33
